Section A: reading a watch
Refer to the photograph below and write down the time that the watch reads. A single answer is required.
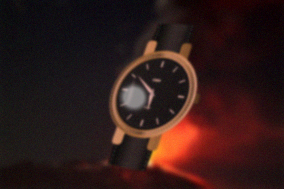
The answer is 5:51
